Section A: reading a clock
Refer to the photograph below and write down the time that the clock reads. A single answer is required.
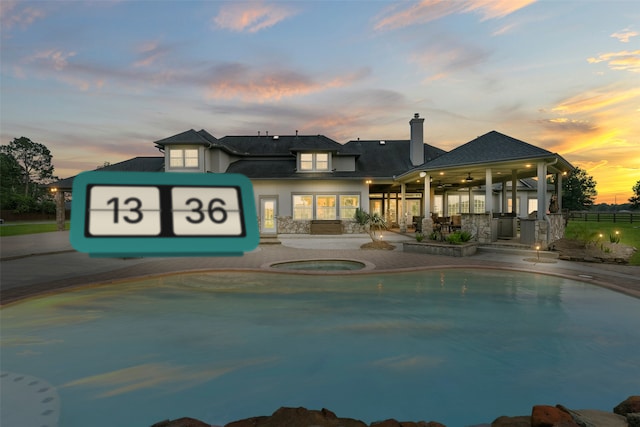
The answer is 13:36
